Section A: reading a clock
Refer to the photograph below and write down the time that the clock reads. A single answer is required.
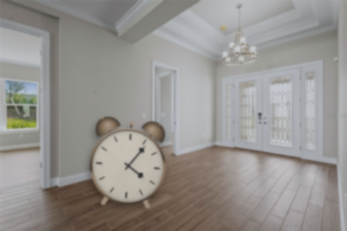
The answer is 4:06
